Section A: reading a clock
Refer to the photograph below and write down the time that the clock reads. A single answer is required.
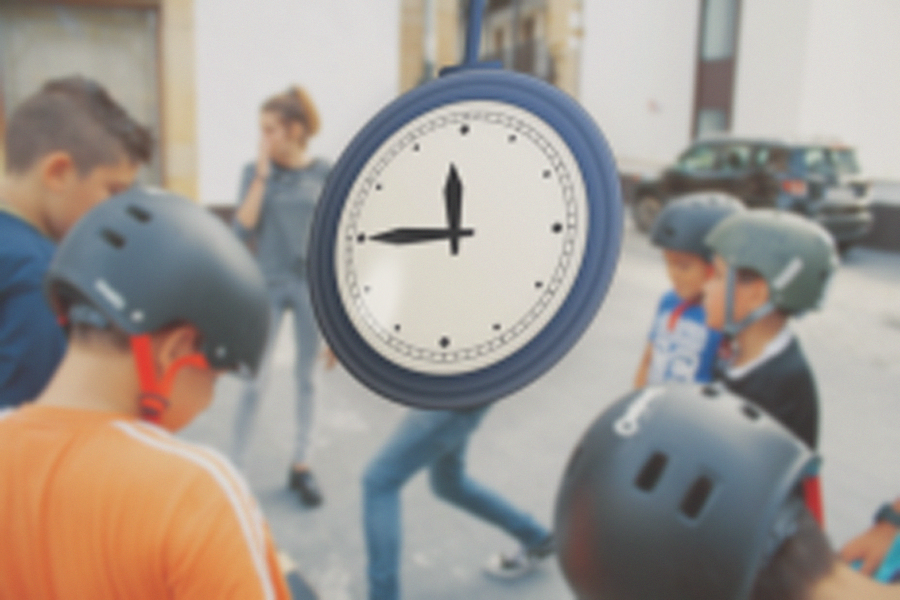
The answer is 11:45
